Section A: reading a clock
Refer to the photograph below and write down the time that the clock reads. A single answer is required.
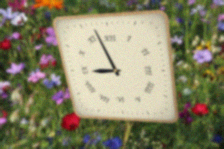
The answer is 8:57
